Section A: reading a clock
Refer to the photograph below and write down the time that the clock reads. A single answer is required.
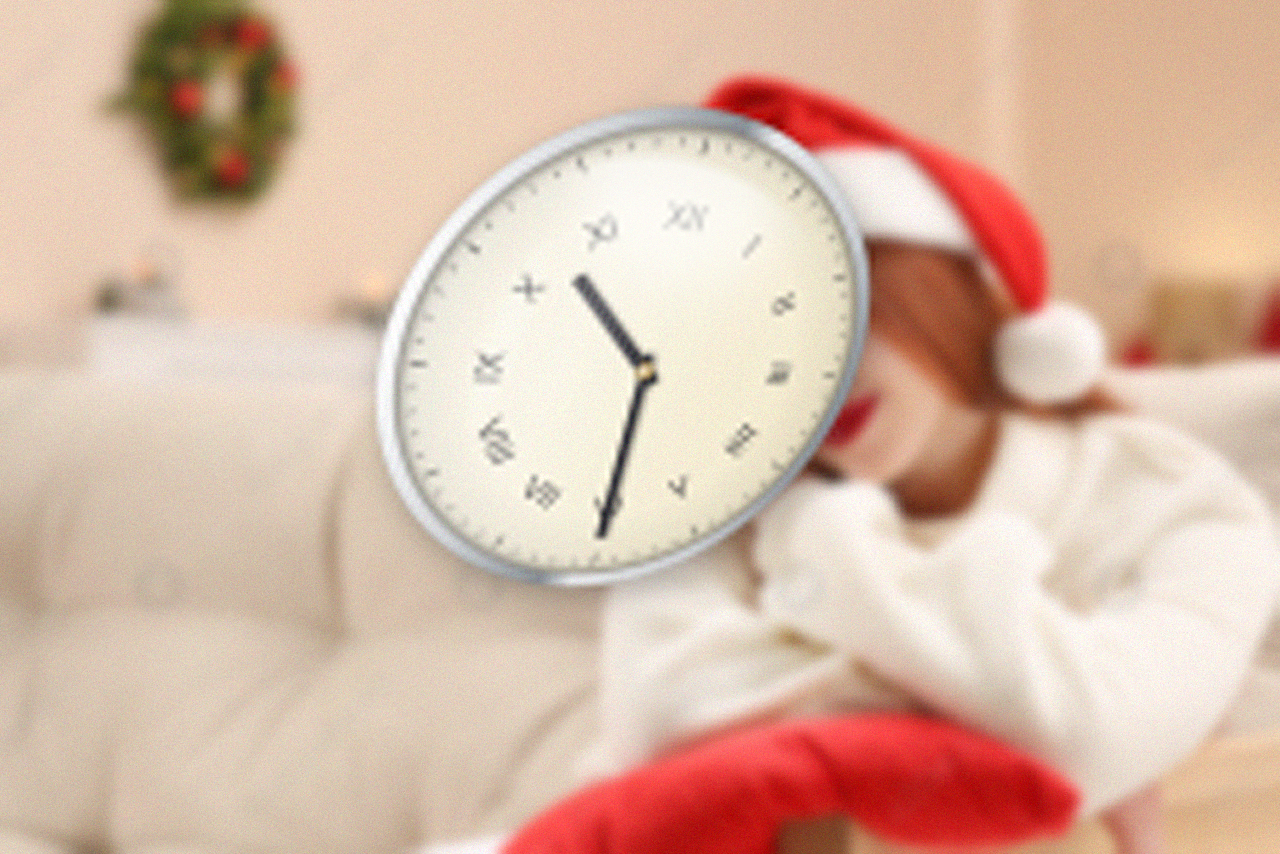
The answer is 10:30
